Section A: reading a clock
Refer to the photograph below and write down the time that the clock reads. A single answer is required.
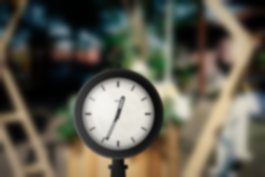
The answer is 12:34
